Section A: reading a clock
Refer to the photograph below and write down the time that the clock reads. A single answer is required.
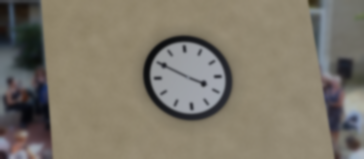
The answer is 3:50
